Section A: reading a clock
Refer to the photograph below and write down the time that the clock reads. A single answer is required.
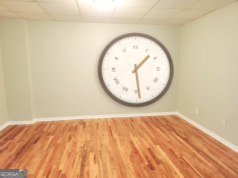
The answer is 1:29
